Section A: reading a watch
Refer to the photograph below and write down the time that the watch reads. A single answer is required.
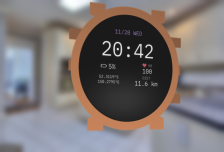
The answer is 20:42
